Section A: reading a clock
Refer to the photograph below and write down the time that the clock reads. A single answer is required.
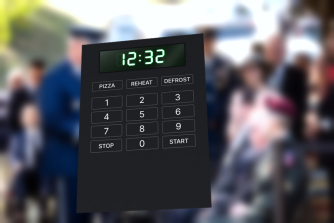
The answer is 12:32
